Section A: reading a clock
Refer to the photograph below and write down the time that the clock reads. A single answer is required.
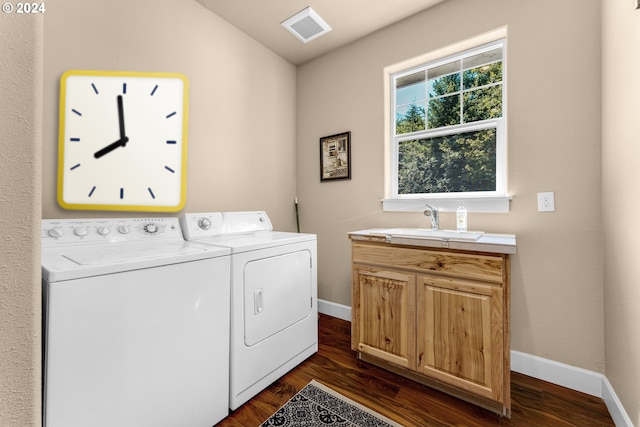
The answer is 7:59
